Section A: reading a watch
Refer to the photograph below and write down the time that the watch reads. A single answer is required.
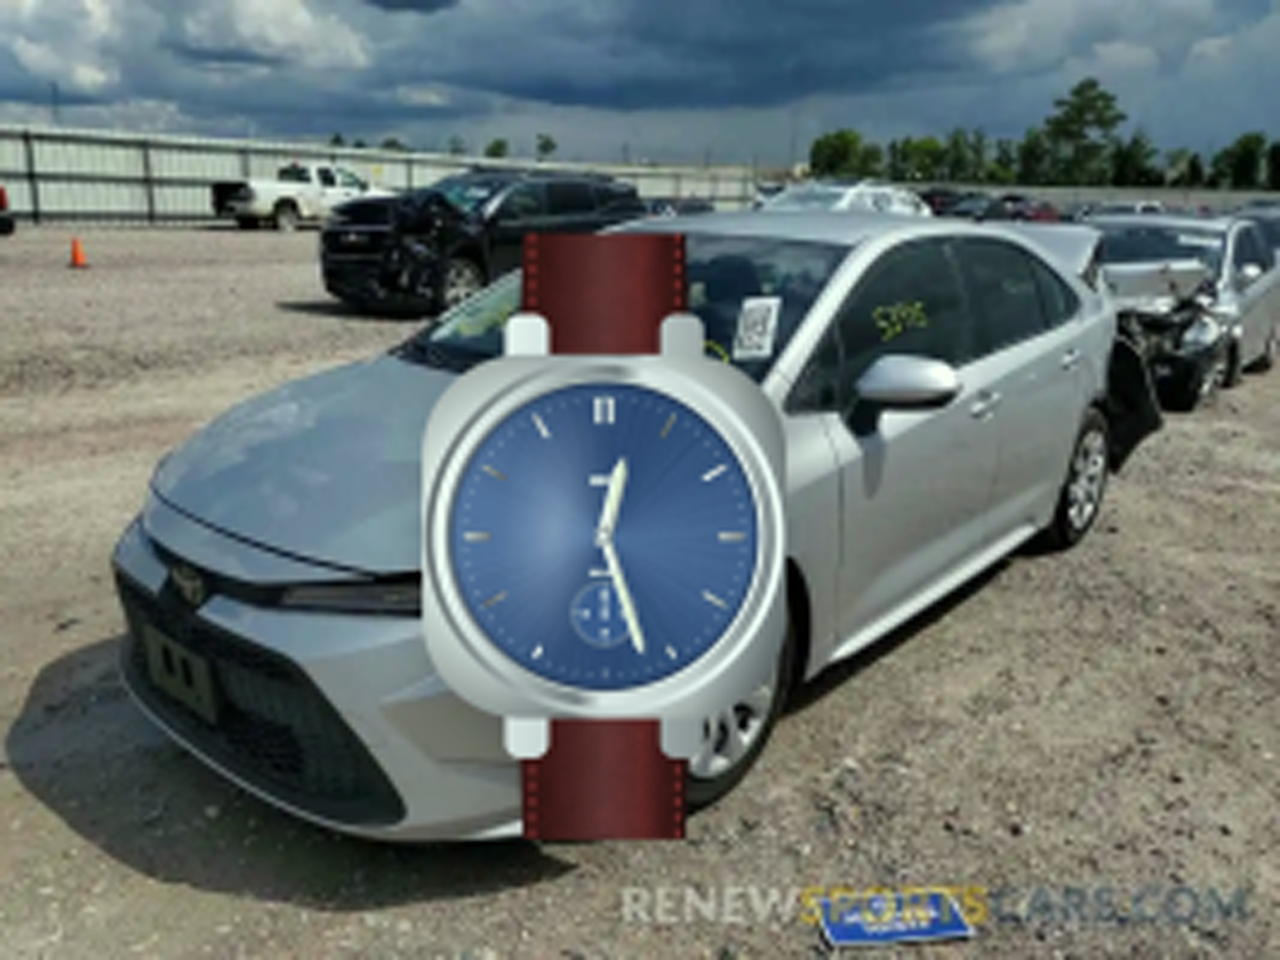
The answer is 12:27
